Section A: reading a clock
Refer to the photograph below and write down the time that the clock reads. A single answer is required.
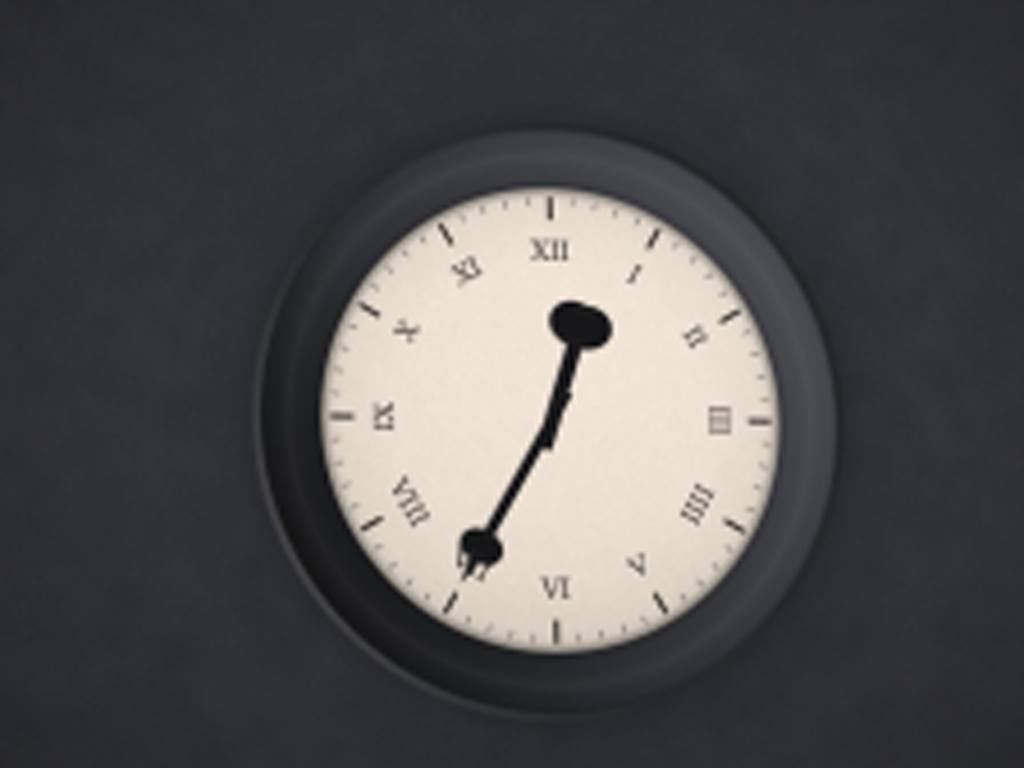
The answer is 12:35
